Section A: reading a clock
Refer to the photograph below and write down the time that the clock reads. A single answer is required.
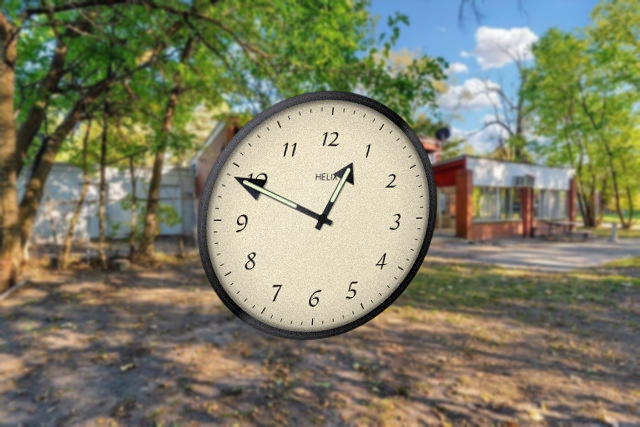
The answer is 12:49
